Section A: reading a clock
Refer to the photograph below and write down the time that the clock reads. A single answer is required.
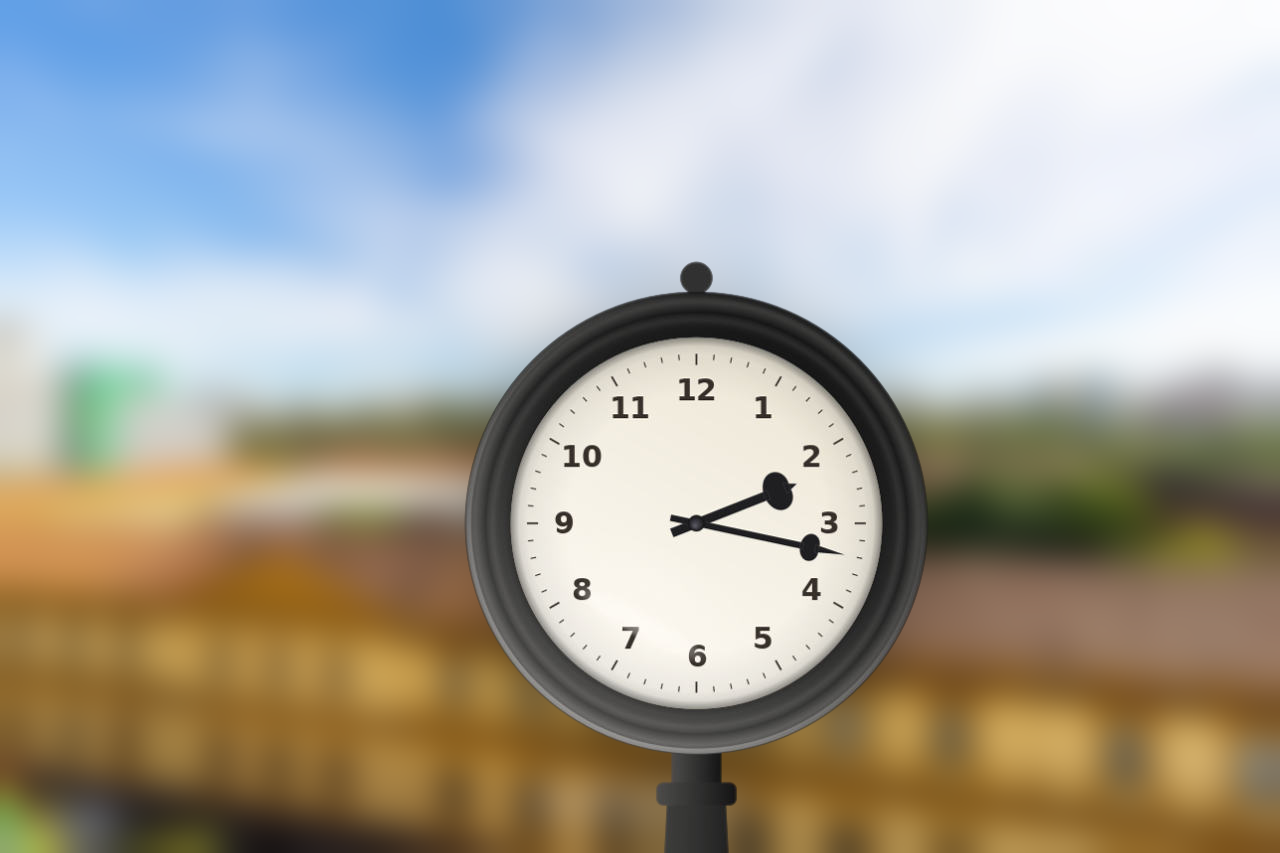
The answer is 2:17
